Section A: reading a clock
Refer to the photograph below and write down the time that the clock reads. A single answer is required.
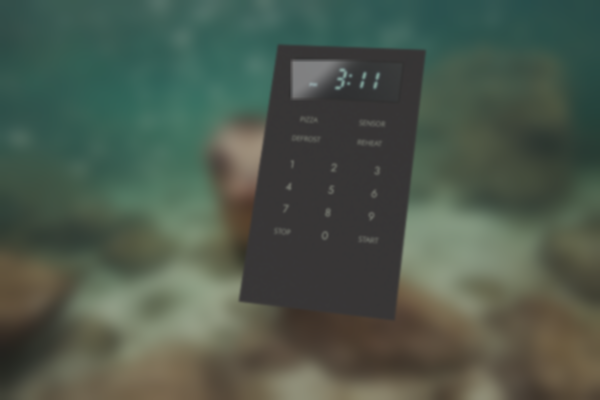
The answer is 3:11
